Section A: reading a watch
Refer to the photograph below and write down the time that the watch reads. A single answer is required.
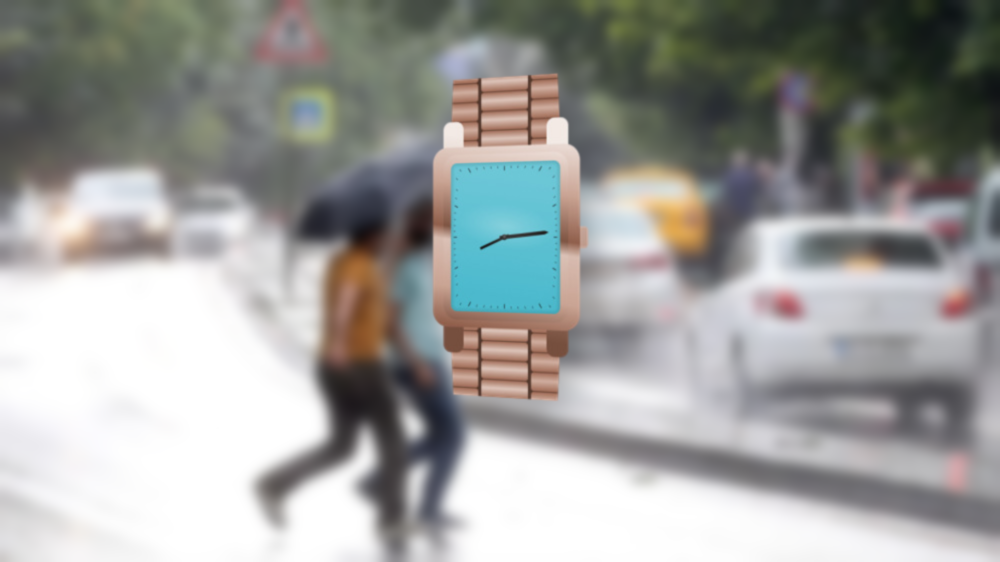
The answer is 8:14
